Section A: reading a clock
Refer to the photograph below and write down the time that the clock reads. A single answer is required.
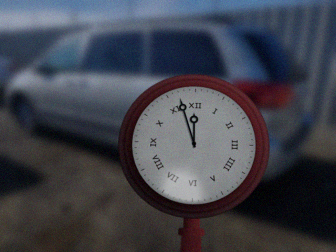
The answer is 11:57
